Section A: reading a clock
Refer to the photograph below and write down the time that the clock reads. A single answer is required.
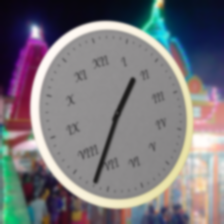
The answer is 1:37
